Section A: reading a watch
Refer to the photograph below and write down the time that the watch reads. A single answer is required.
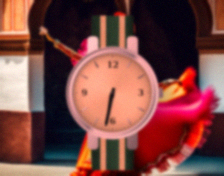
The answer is 6:32
